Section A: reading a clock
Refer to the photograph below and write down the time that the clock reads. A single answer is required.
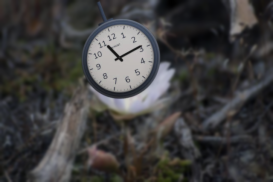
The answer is 11:14
